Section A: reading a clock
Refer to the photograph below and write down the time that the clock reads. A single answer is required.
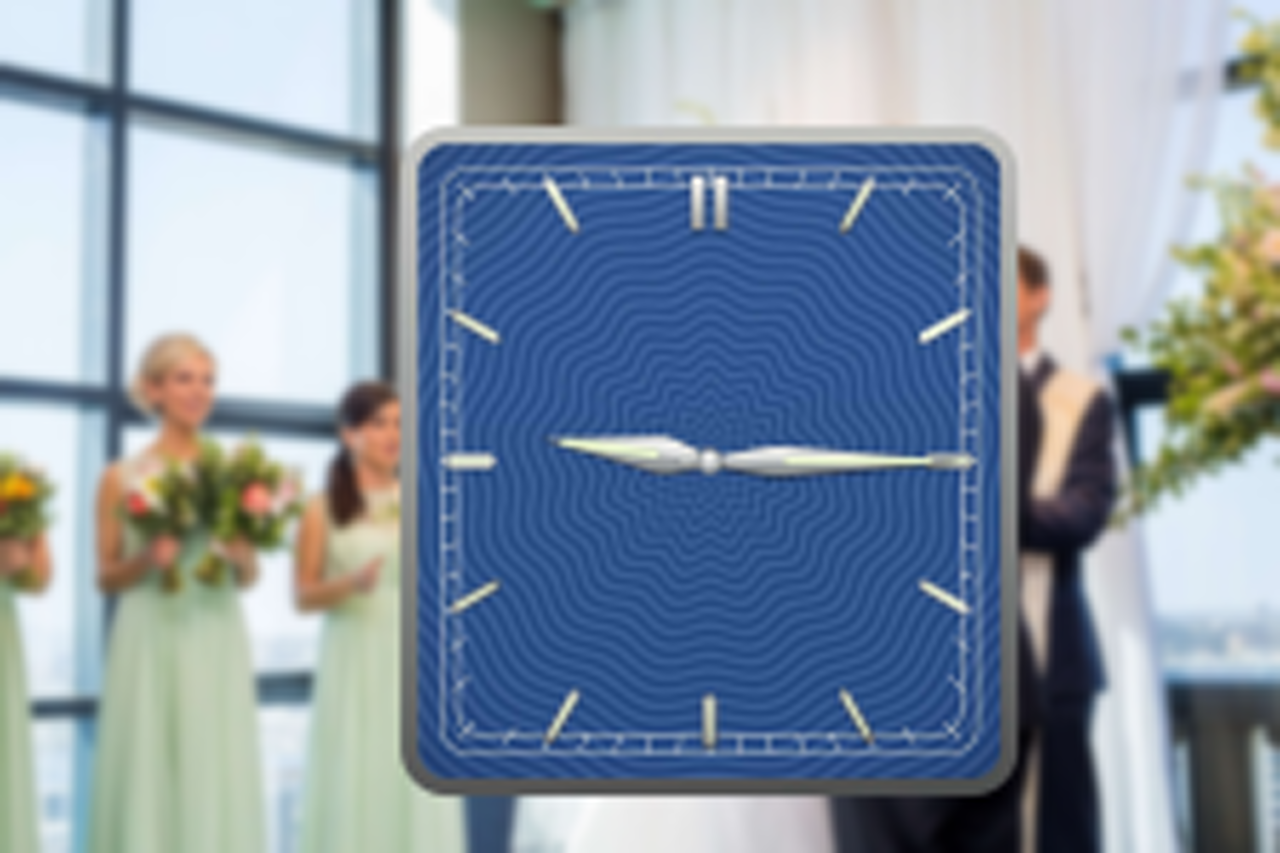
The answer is 9:15
